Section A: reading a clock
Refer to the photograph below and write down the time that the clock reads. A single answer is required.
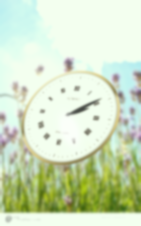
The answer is 2:09
